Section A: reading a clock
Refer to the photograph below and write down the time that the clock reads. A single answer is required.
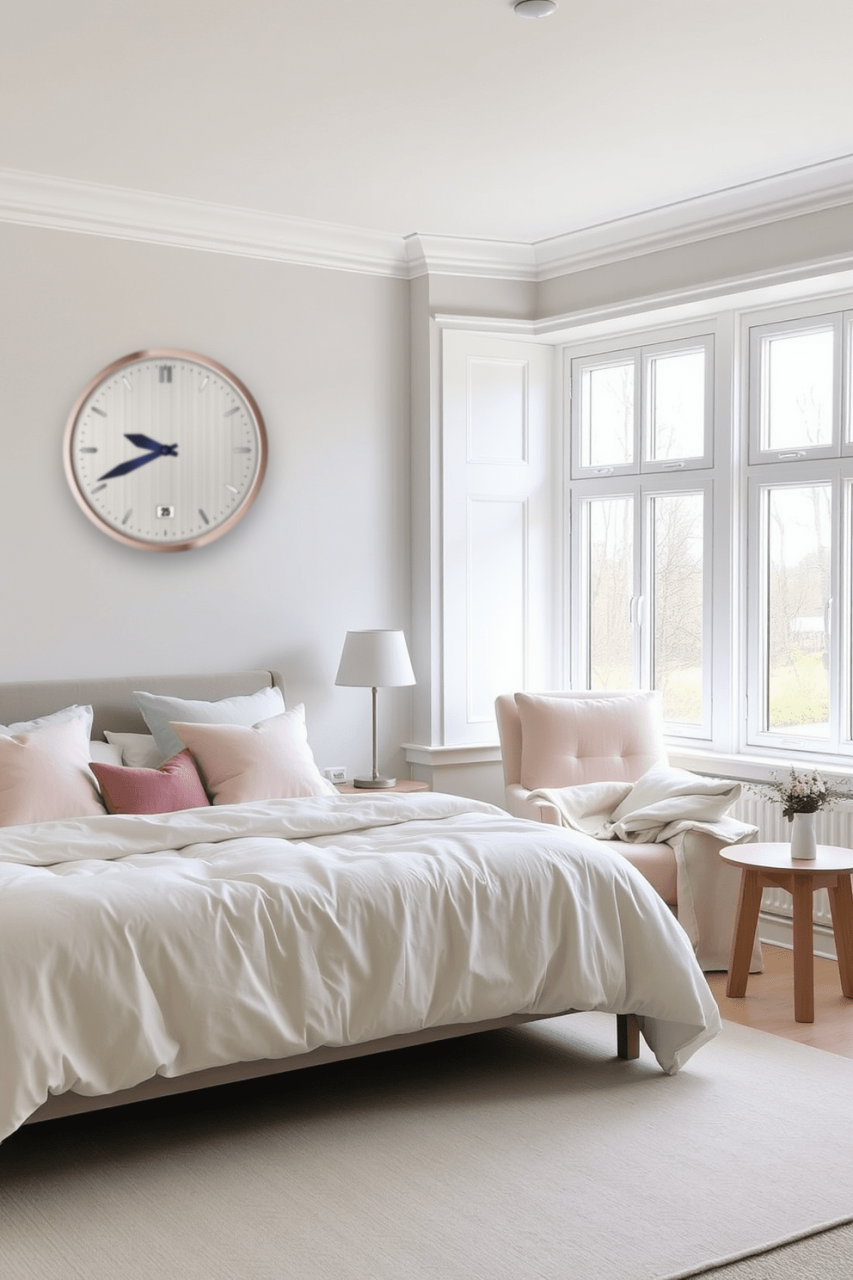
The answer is 9:41
